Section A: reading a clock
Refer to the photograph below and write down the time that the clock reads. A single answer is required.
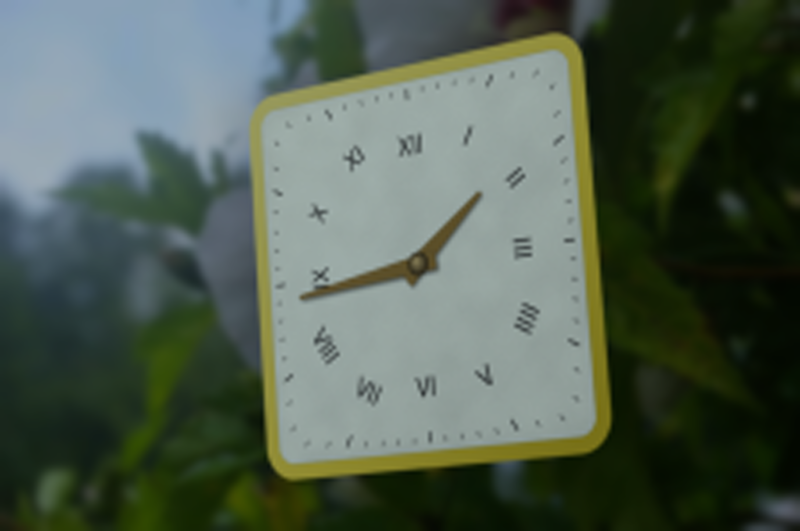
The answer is 1:44
